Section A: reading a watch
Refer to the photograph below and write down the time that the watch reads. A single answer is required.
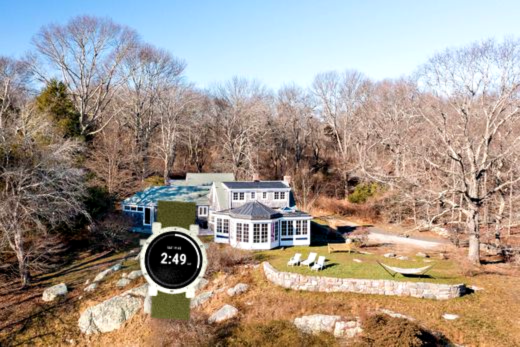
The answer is 2:49
